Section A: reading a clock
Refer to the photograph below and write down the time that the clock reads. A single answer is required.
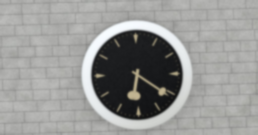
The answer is 6:21
